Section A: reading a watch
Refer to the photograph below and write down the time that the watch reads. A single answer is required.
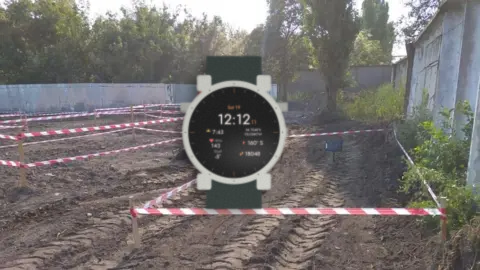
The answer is 12:12
